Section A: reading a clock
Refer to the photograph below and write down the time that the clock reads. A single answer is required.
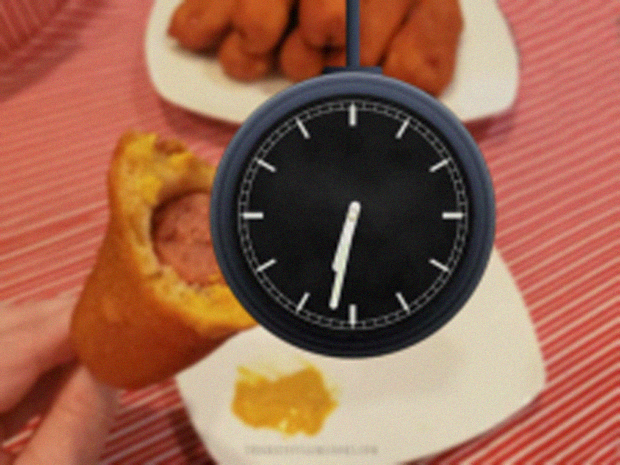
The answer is 6:32
